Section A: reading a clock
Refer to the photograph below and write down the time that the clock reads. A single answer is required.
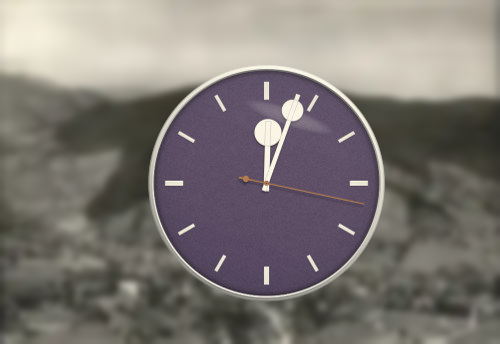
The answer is 12:03:17
